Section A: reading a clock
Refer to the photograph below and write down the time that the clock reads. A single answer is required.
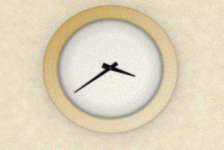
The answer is 3:39
